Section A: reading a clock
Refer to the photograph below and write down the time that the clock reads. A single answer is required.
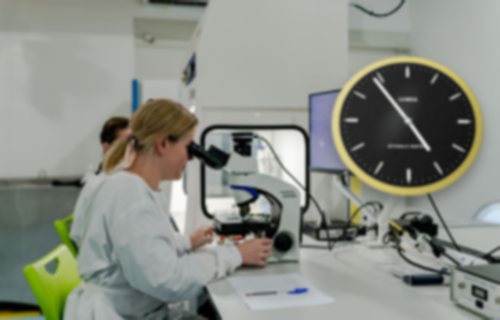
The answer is 4:54
